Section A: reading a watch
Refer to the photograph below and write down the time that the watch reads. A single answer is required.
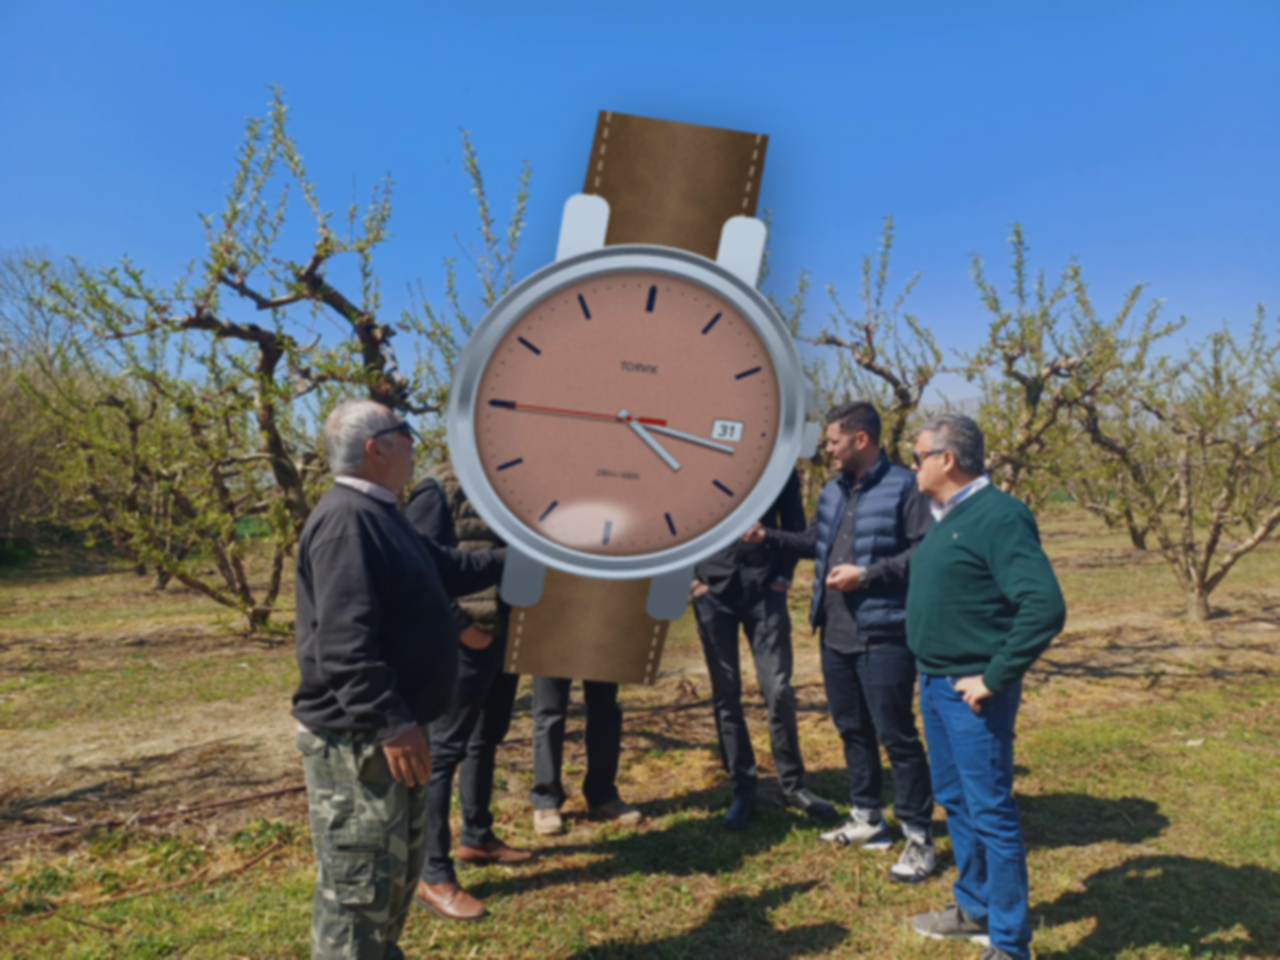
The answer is 4:16:45
